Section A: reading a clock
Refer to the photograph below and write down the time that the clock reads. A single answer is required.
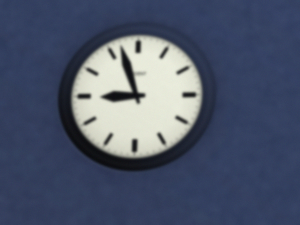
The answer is 8:57
